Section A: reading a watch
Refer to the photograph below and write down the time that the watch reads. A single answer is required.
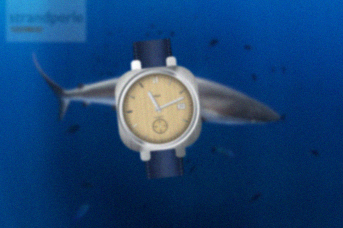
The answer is 11:12
